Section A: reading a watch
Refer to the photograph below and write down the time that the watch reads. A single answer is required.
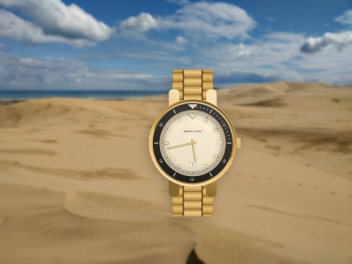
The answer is 5:43
